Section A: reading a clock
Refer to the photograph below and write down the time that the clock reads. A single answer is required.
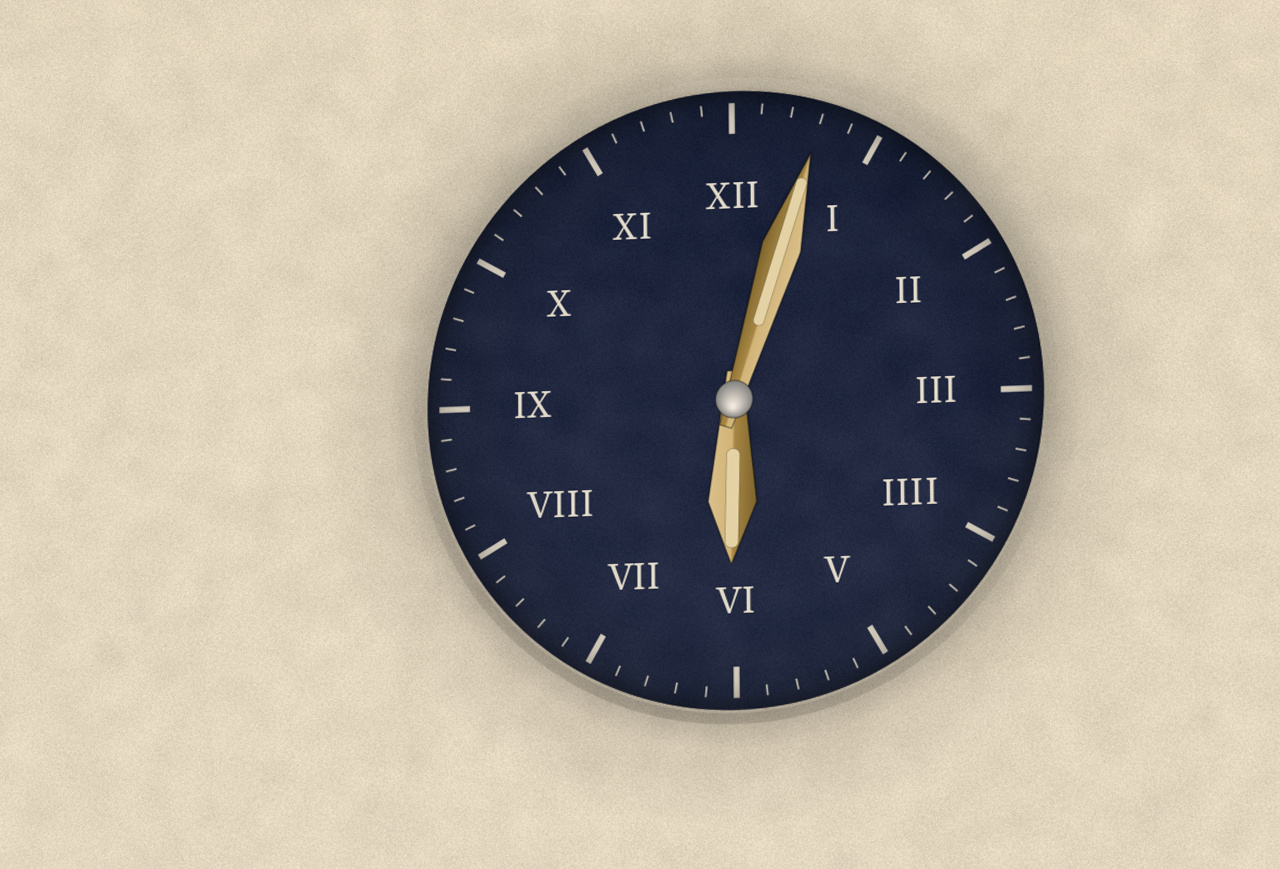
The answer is 6:03
